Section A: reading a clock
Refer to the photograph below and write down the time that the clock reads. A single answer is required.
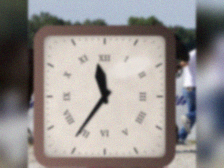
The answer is 11:36
